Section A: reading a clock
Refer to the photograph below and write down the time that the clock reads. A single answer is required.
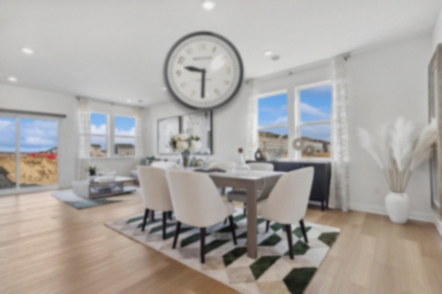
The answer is 9:31
